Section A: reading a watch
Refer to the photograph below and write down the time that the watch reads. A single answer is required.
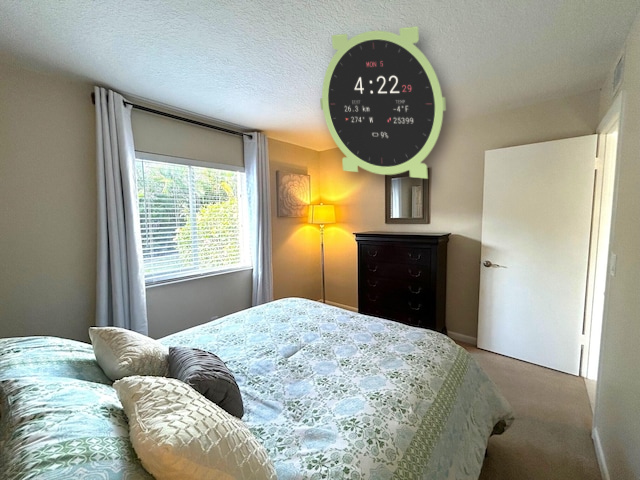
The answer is 4:22:29
